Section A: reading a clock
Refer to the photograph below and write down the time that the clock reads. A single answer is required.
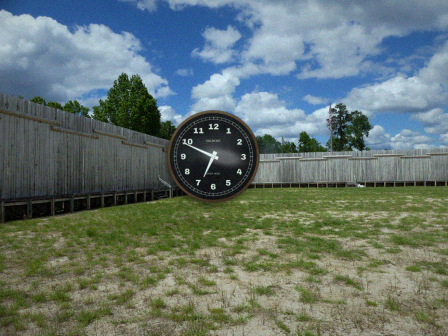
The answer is 6:49
